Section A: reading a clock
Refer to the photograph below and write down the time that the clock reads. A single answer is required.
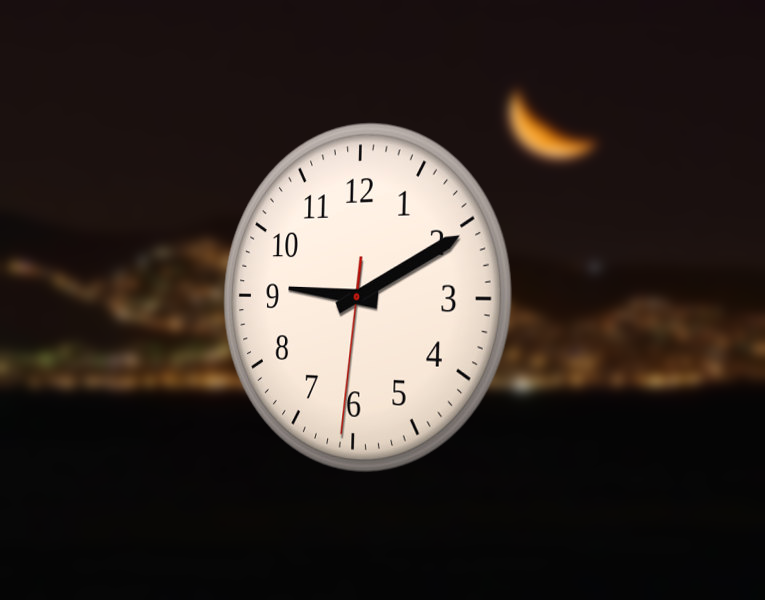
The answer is 9:10:31
